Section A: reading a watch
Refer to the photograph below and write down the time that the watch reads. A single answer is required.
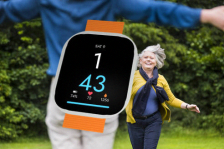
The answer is 1:43
